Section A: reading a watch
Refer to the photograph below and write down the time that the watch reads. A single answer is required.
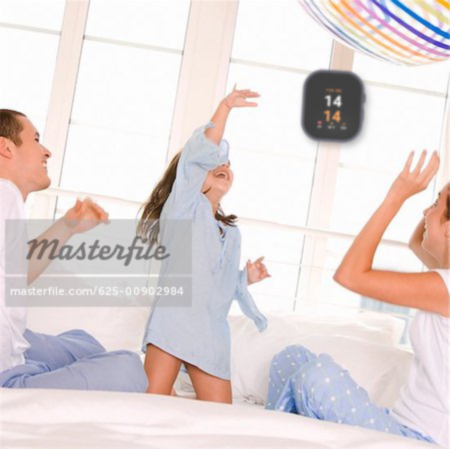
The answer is 14:14
